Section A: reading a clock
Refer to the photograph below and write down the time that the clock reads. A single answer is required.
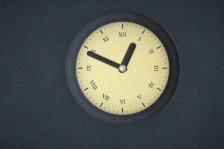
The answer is 12:49
